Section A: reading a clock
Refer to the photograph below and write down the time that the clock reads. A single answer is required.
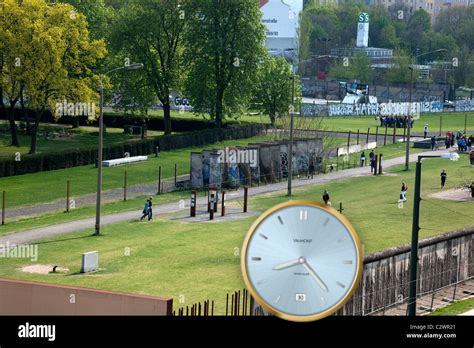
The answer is 8:23
